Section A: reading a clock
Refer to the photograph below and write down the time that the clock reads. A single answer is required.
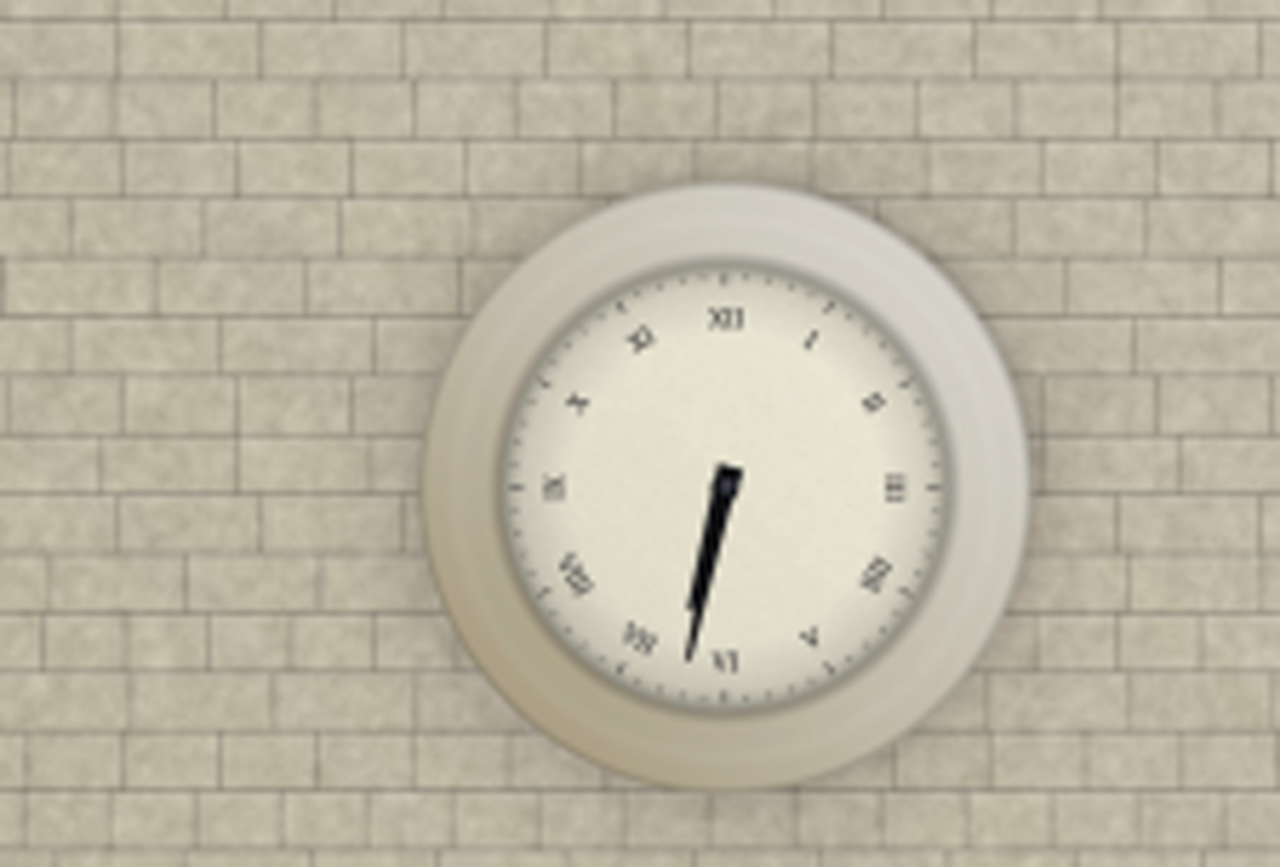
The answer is 6:32
